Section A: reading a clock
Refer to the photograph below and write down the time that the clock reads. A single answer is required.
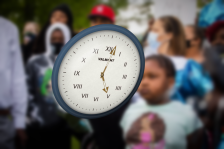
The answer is 5:02
